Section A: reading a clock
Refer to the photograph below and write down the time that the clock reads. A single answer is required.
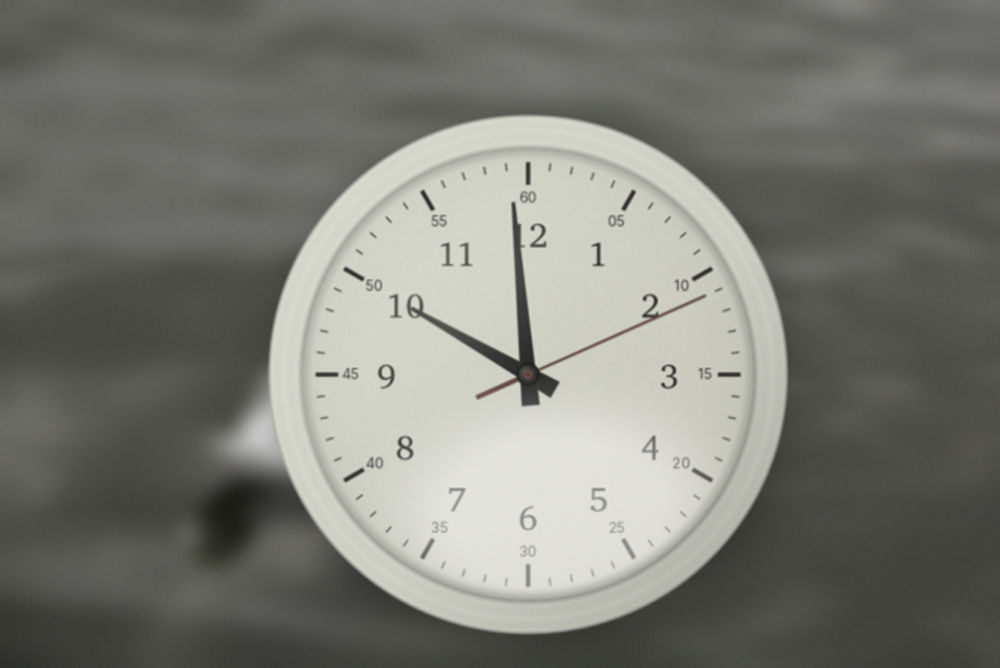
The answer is 9:59:11
